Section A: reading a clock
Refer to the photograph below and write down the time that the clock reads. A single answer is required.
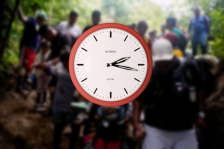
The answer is 2:17
